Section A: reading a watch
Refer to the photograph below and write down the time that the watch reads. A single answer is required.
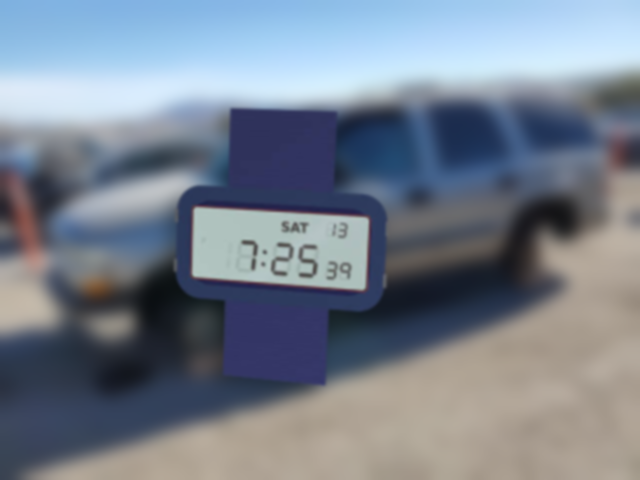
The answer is 7:25:39
